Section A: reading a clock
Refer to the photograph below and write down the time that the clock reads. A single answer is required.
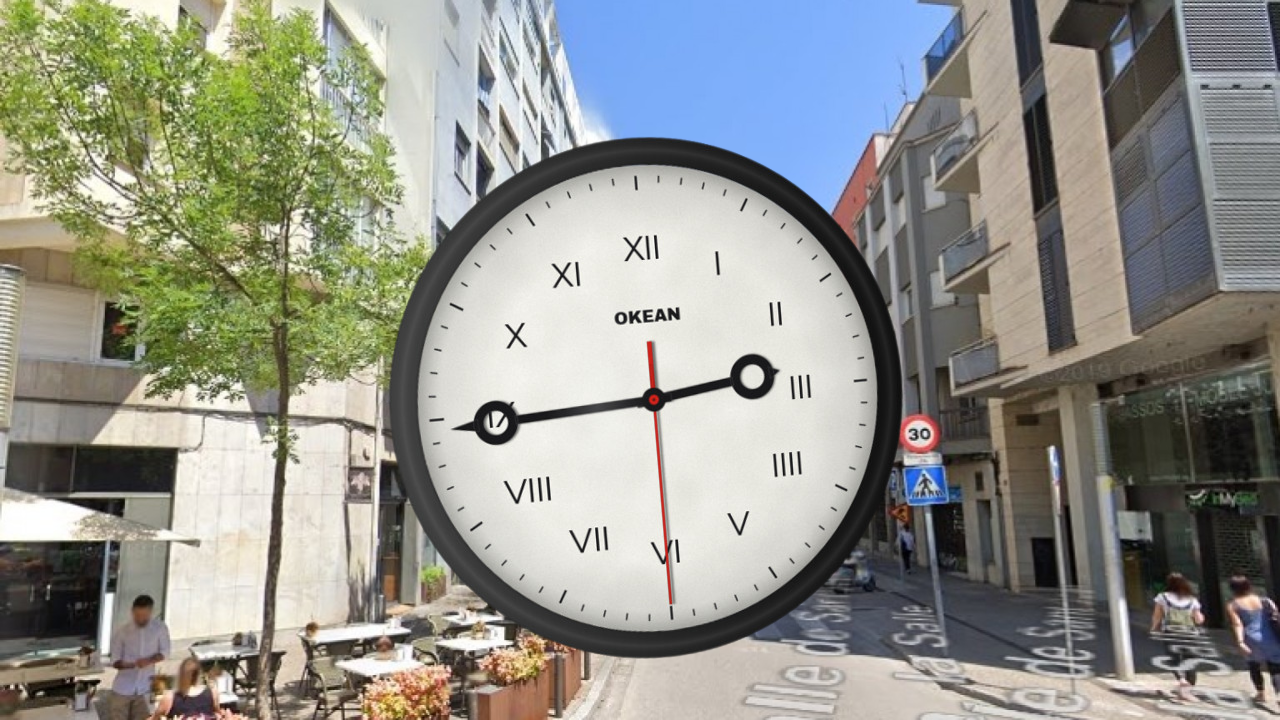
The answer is 2:44:30
